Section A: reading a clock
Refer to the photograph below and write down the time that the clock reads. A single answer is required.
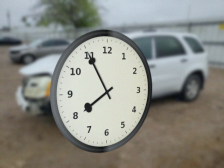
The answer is 7:55
